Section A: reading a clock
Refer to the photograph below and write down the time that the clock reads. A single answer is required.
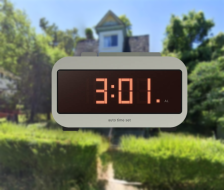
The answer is 3:01
